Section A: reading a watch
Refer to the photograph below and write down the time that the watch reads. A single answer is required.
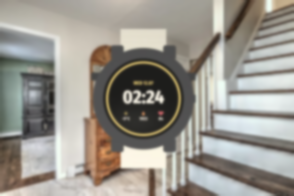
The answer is 2:24
